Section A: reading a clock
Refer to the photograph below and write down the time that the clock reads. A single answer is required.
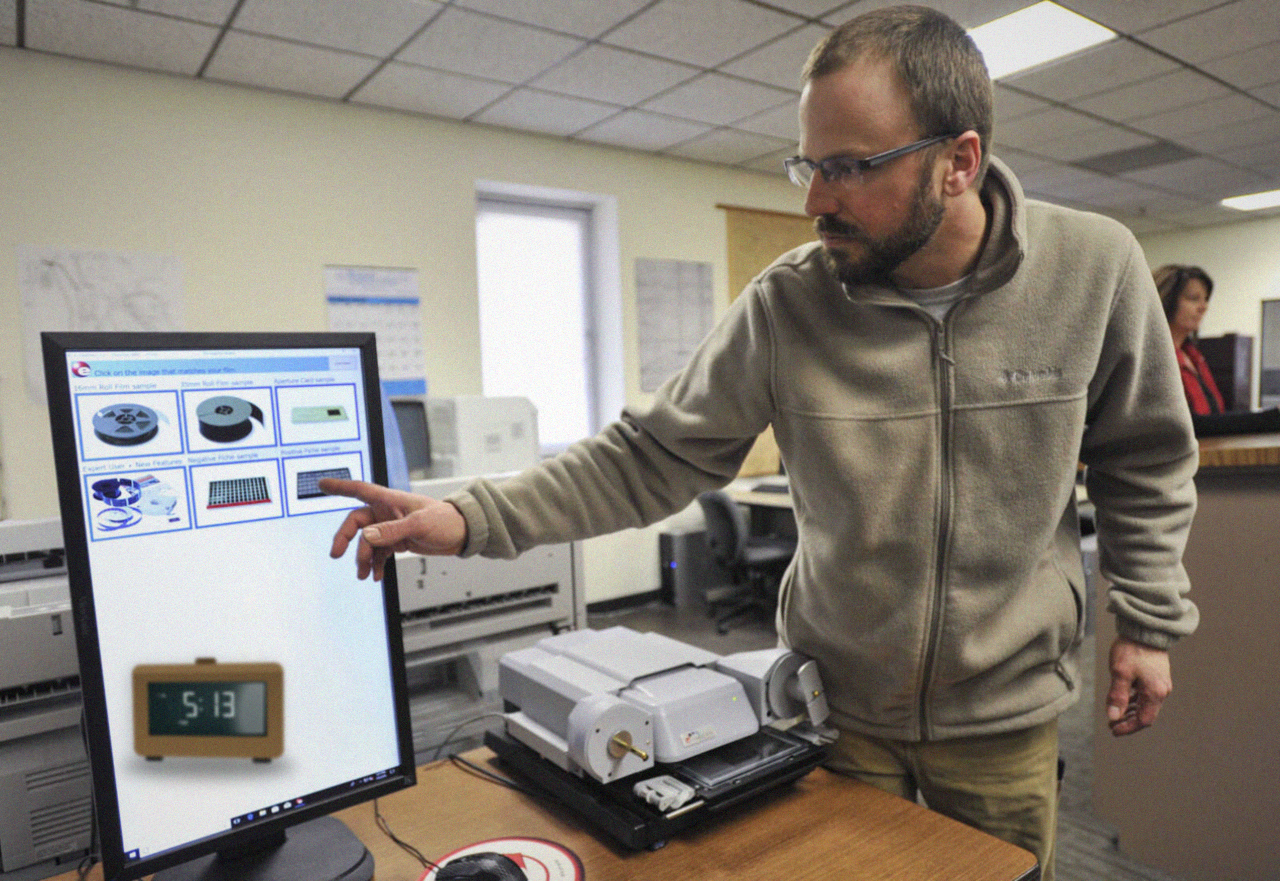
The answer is 5:13
